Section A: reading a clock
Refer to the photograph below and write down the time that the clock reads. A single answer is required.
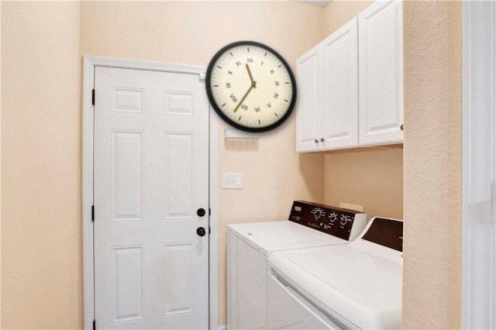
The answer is 11:37
